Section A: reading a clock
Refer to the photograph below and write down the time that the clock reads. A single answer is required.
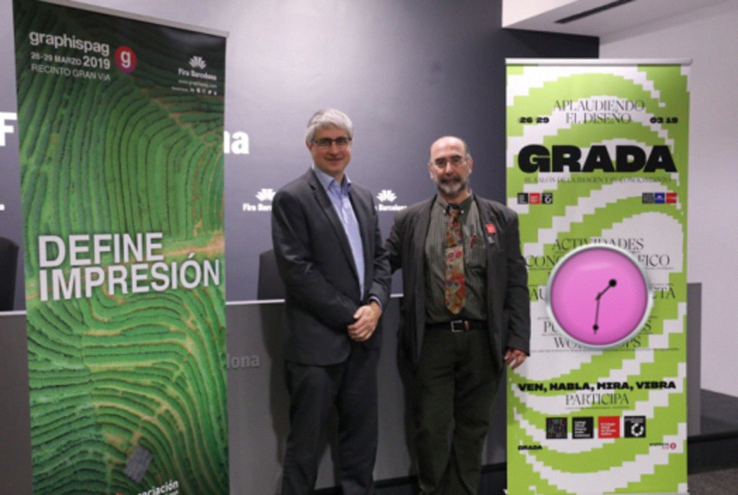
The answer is 1:31
